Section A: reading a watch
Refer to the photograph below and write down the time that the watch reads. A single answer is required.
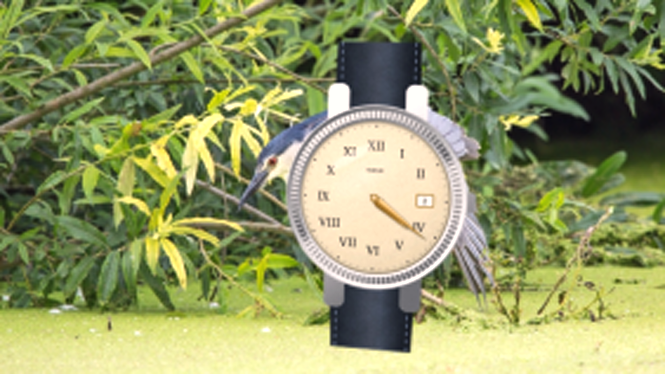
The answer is 4:21
